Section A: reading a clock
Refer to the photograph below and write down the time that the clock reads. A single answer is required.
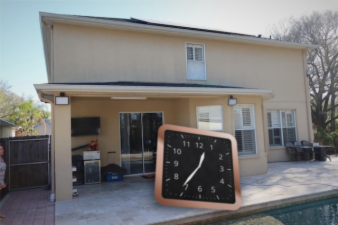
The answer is 12:36
